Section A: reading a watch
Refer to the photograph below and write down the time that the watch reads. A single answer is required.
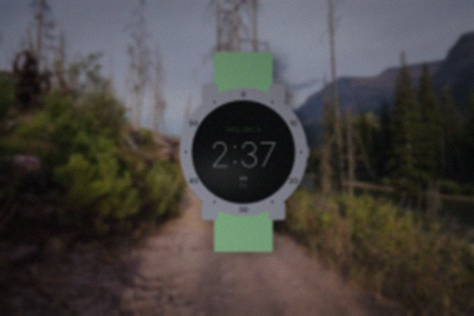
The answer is 2:37
